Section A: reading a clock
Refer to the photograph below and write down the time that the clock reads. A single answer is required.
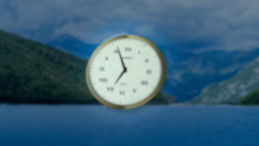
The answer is 6:56
